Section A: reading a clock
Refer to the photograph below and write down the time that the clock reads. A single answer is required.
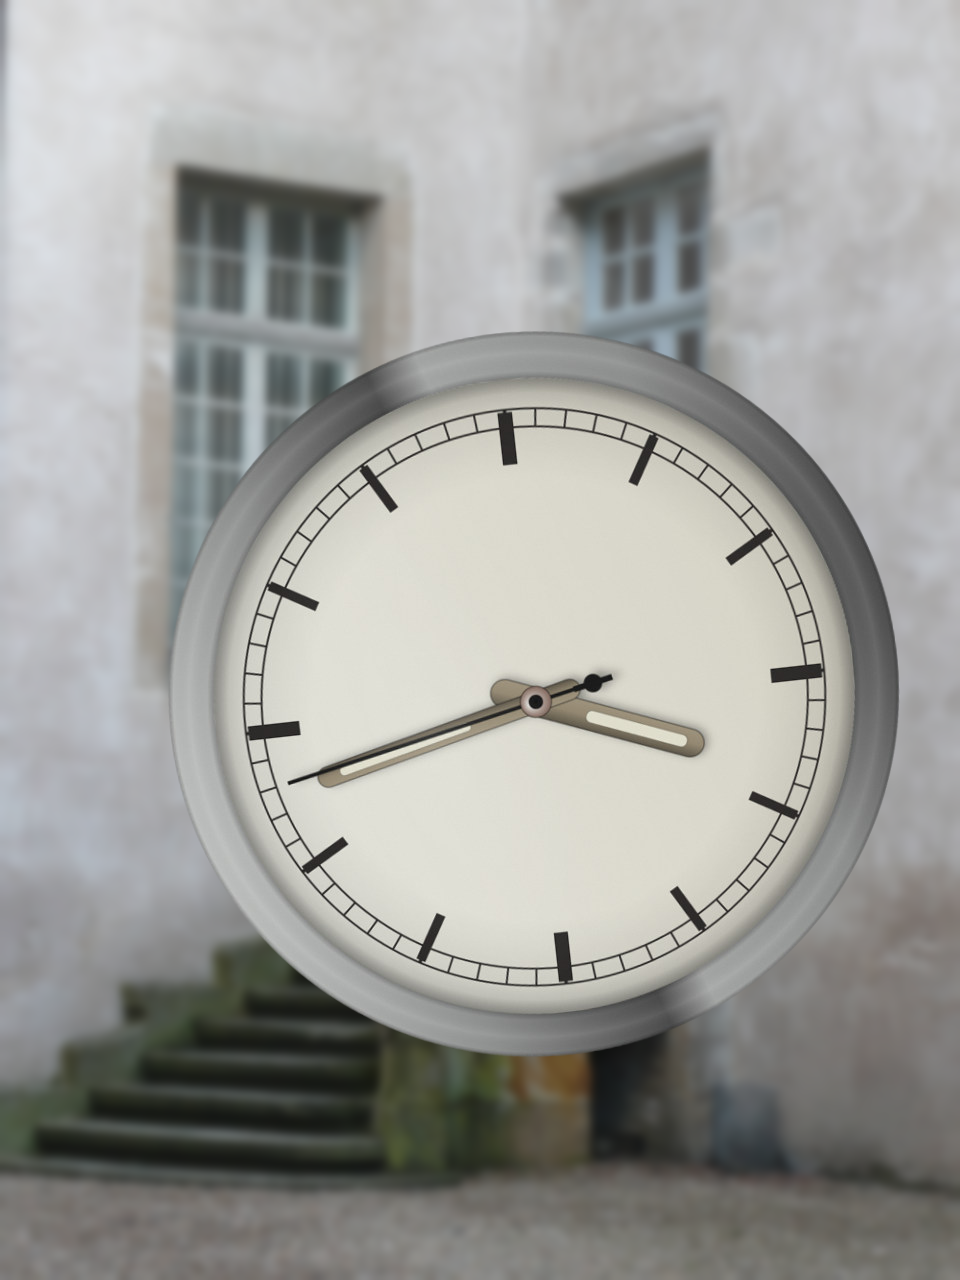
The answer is 3:42:43
